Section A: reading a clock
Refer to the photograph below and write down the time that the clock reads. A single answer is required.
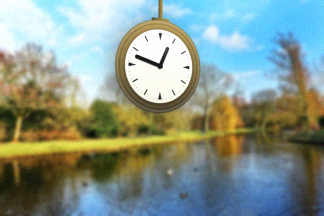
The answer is 12:48
